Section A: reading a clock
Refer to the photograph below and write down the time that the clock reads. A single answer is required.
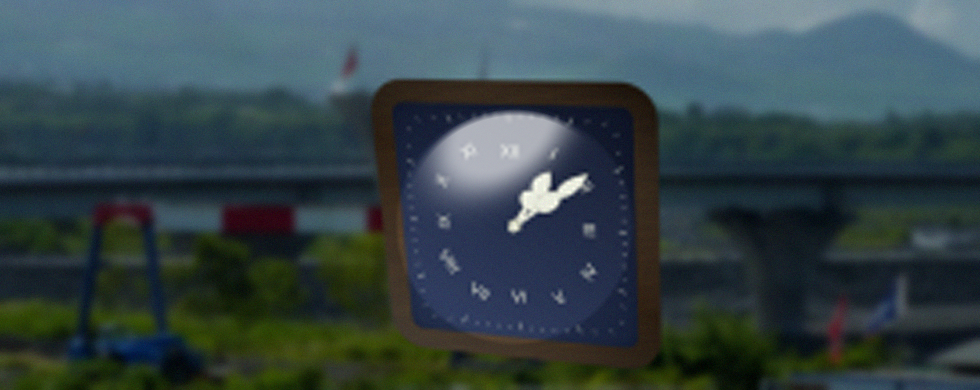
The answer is 1:09
